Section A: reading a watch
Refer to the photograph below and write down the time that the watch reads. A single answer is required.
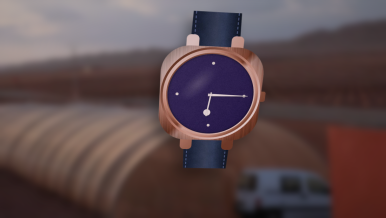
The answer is 6:15
